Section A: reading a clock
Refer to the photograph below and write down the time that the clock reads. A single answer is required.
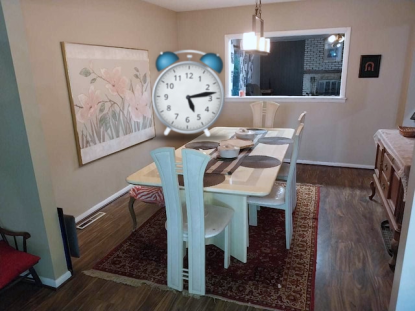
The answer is 5:13
